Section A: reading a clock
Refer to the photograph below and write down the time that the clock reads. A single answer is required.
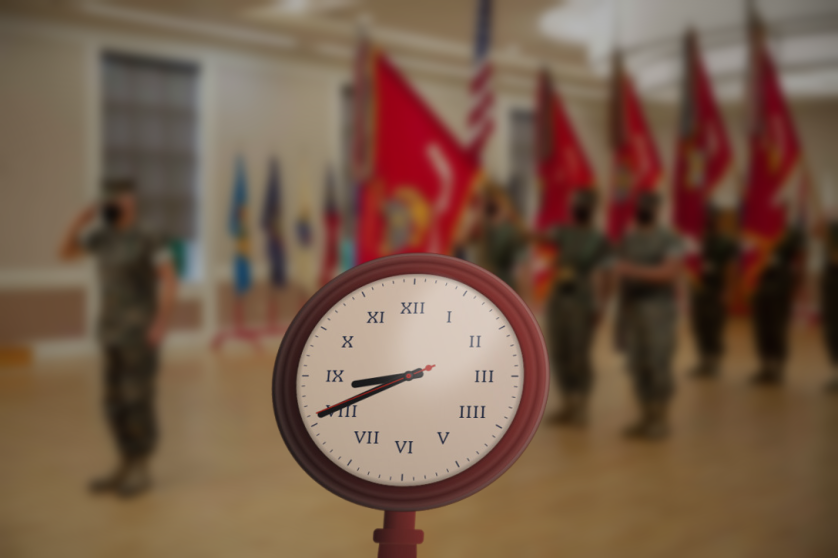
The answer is 8:40:41
